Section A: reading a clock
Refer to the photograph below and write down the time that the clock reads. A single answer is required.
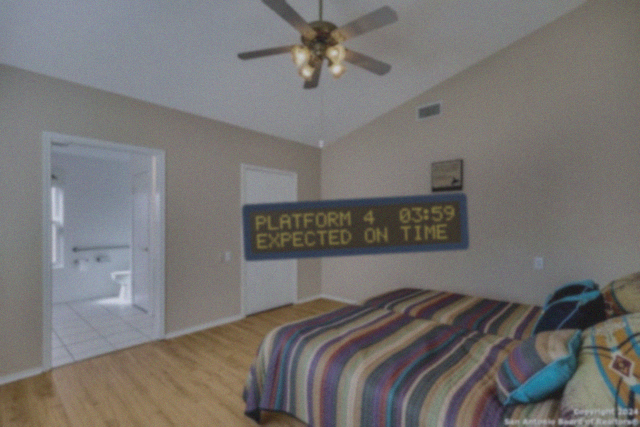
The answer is 3:59
